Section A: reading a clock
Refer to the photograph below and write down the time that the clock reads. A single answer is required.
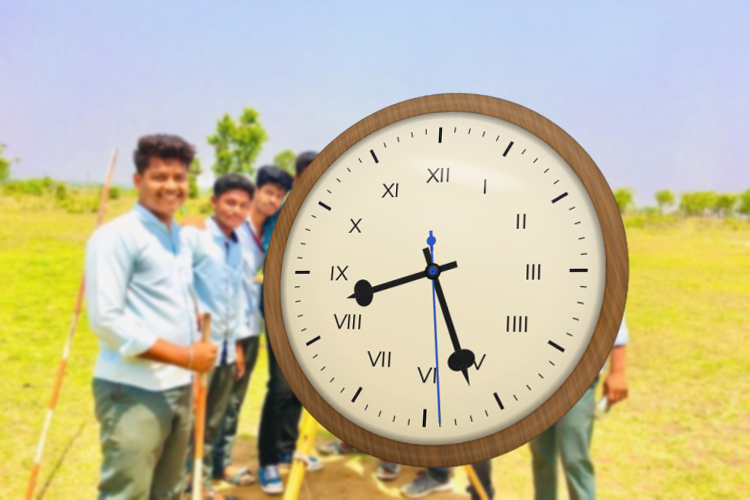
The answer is 8:26:29
